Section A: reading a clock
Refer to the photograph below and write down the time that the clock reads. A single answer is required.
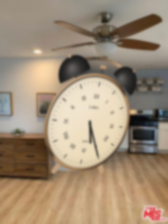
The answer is 5:25
